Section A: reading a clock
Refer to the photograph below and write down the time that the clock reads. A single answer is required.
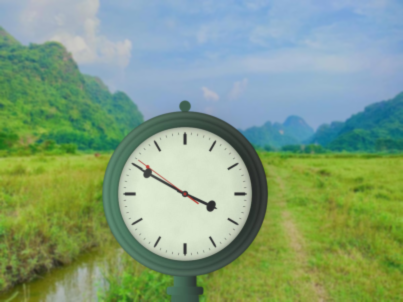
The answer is 3:49:51
